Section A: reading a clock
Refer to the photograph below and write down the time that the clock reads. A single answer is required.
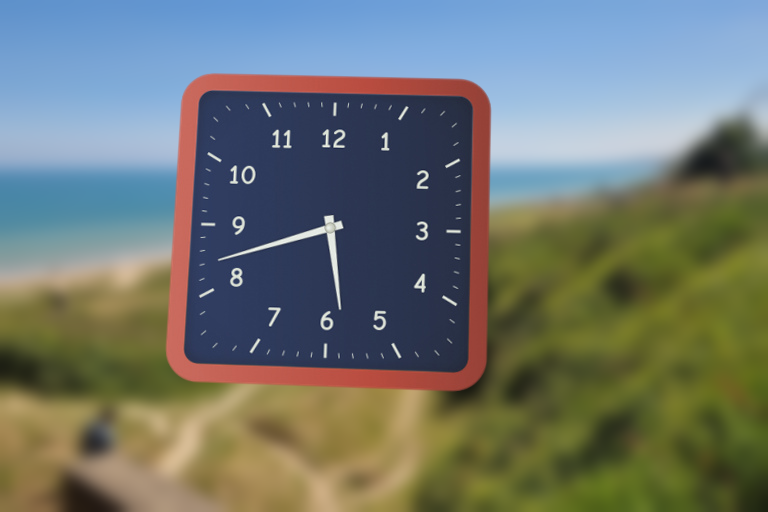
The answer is 5:42
